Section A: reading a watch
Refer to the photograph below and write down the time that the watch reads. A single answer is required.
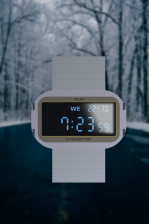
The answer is 7:23:59
